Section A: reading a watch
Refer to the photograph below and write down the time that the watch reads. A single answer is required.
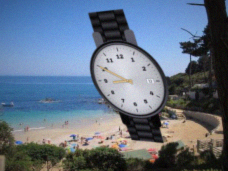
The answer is 8:50
